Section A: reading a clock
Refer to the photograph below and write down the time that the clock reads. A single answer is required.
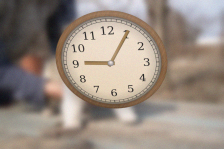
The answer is 9:05
